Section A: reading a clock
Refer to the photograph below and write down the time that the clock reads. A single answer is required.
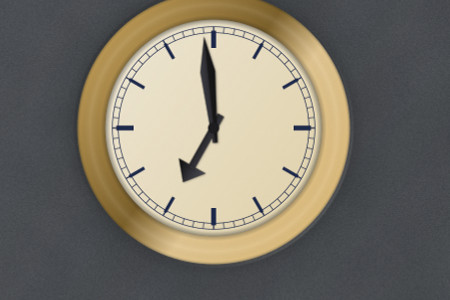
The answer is 6:59
